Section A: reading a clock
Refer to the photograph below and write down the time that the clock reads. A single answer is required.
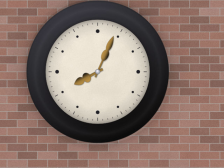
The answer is 8:04
